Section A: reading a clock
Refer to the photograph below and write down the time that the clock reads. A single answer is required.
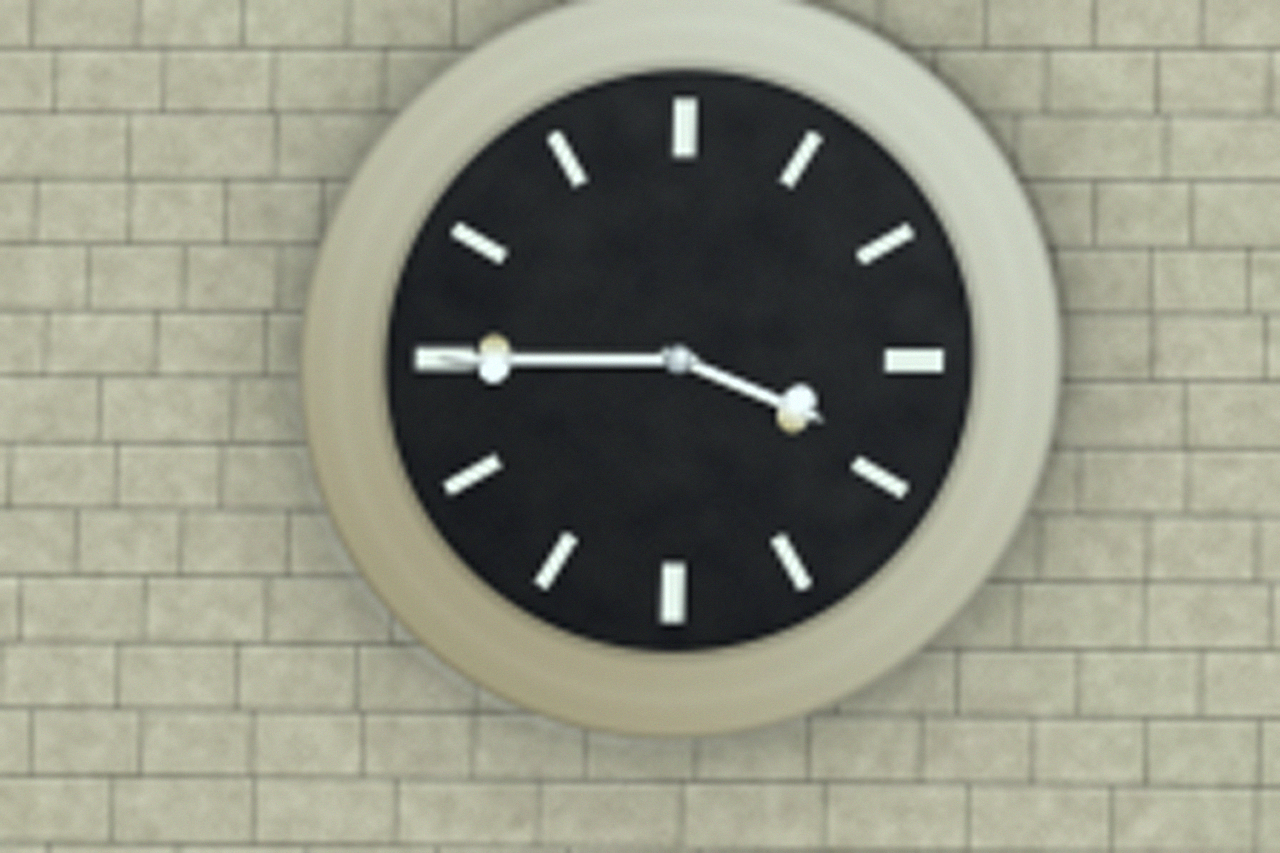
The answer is 3:45
